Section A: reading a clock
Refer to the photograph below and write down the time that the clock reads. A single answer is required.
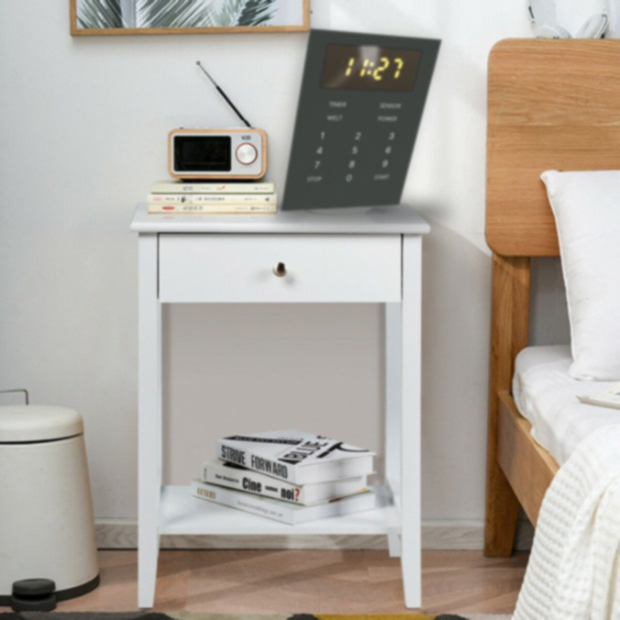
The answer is 11:27
